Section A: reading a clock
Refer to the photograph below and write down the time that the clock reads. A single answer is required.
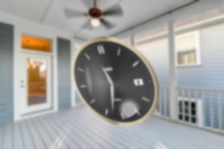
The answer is 11:33
